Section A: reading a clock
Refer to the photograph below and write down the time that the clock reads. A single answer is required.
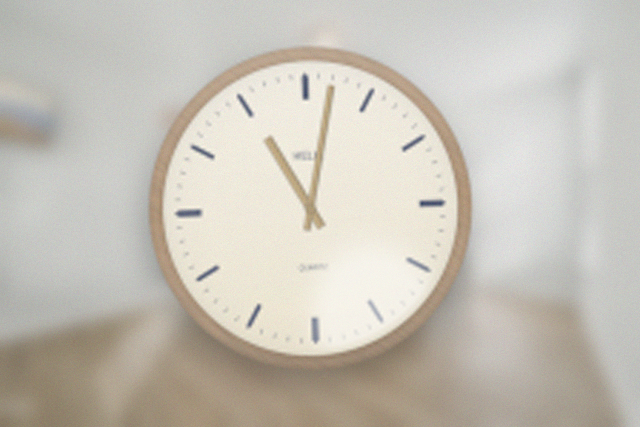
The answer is 11:02
